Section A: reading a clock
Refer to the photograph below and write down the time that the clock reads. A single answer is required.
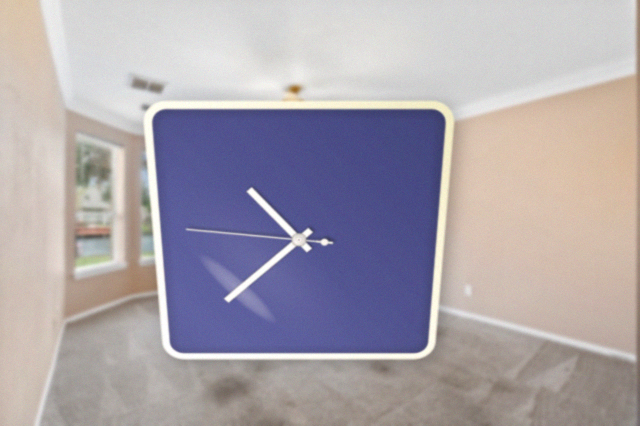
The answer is 10:37:46
